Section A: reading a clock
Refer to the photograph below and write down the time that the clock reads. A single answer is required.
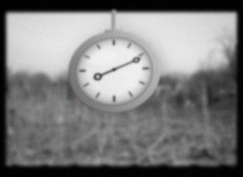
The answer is 8:11
